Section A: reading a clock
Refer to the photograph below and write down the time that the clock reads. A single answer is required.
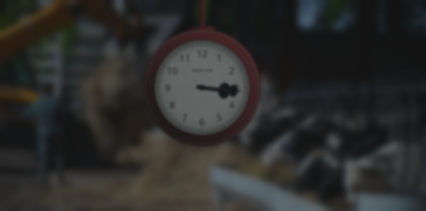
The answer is 3:16
